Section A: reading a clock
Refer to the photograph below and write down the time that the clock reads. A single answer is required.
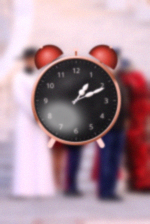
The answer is 1:11
